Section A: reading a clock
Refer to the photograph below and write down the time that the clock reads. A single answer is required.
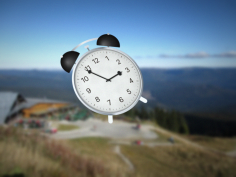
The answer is 2:54
